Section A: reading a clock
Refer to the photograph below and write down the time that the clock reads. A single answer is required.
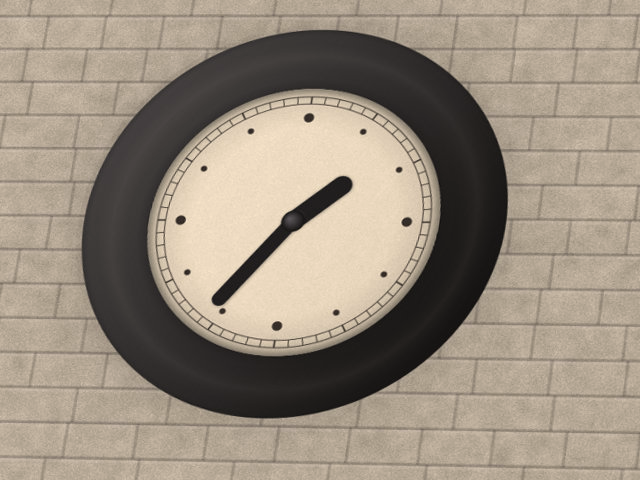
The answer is 1:36
